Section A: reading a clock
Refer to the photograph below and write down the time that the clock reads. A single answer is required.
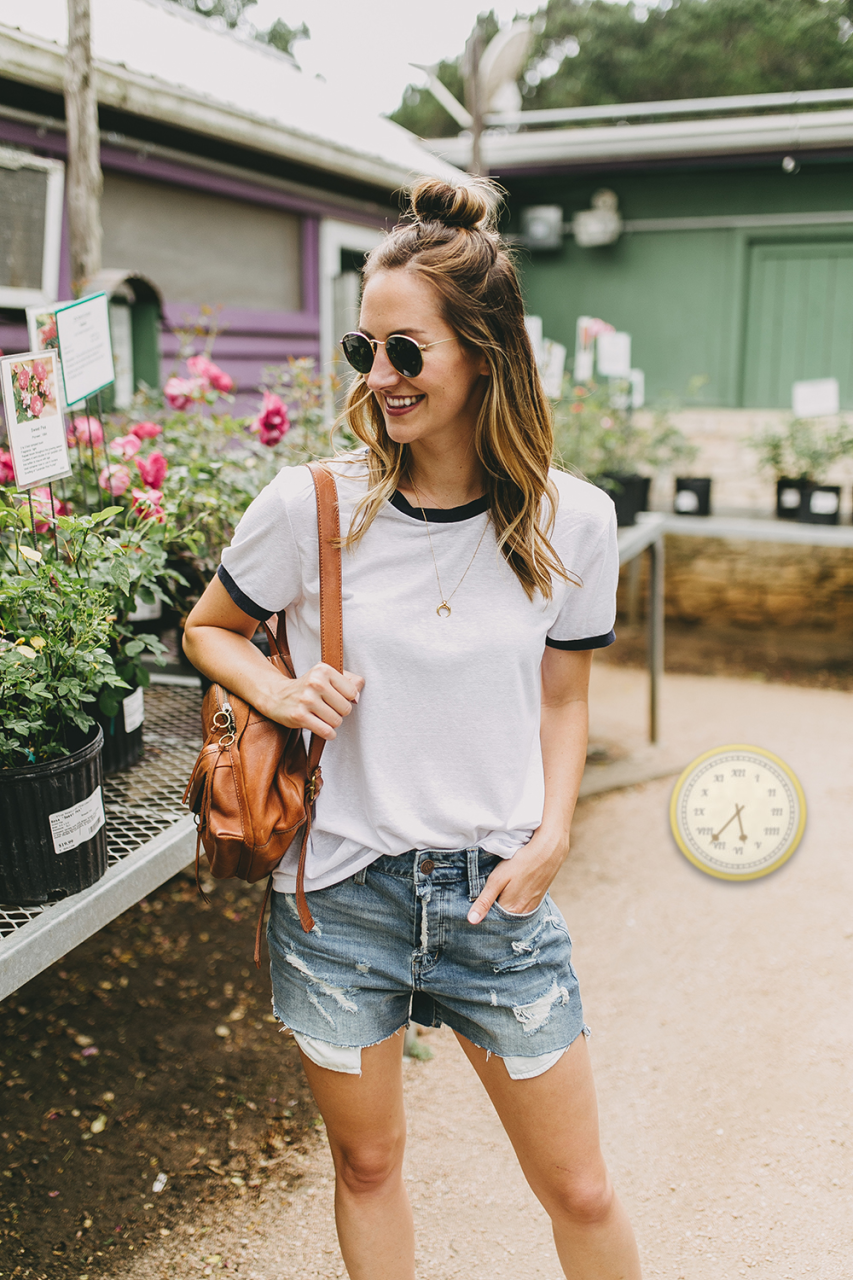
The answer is 5:37
